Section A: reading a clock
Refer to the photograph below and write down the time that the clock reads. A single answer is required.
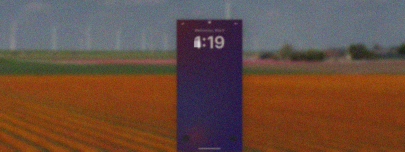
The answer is 1:19
